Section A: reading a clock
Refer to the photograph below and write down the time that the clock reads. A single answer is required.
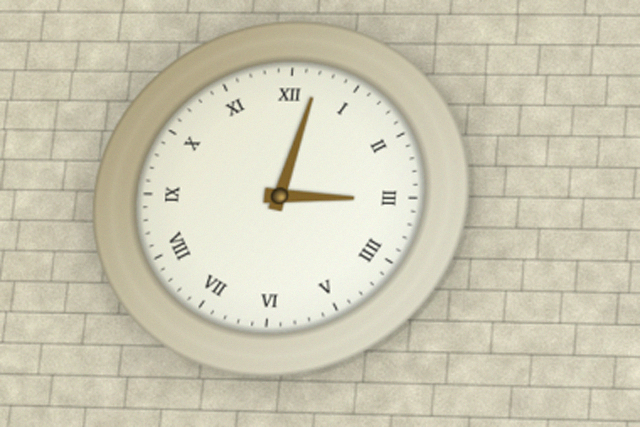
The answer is 3:02
